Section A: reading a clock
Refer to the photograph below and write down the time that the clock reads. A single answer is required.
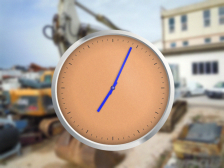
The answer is 7:04
